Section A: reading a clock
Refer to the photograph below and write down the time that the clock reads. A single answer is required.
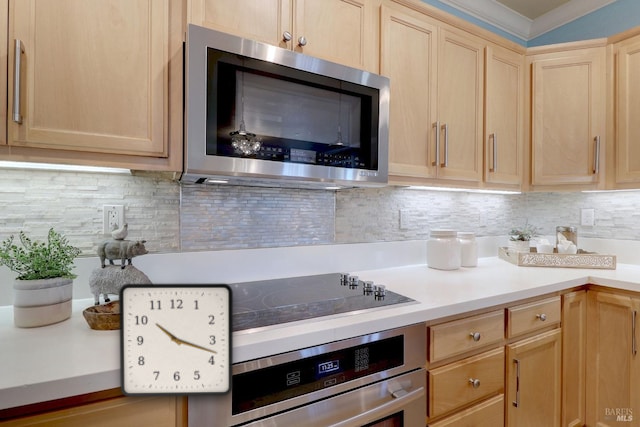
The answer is 10:18
